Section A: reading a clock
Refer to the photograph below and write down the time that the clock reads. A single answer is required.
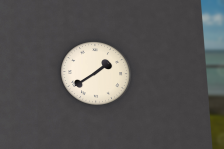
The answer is 1:39
